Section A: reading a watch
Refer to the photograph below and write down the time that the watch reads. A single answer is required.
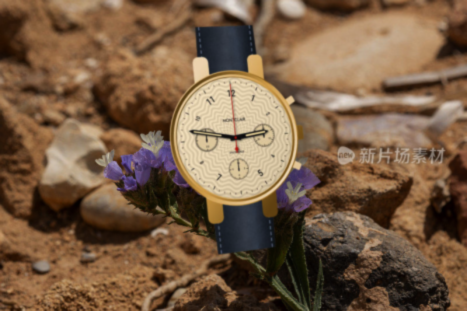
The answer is 2:47
